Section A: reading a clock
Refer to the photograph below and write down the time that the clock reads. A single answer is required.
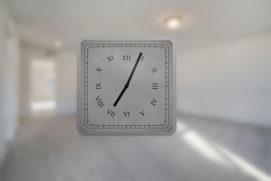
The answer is 7:04
